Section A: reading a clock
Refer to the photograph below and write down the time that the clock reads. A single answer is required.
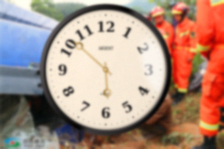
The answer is 5:52
